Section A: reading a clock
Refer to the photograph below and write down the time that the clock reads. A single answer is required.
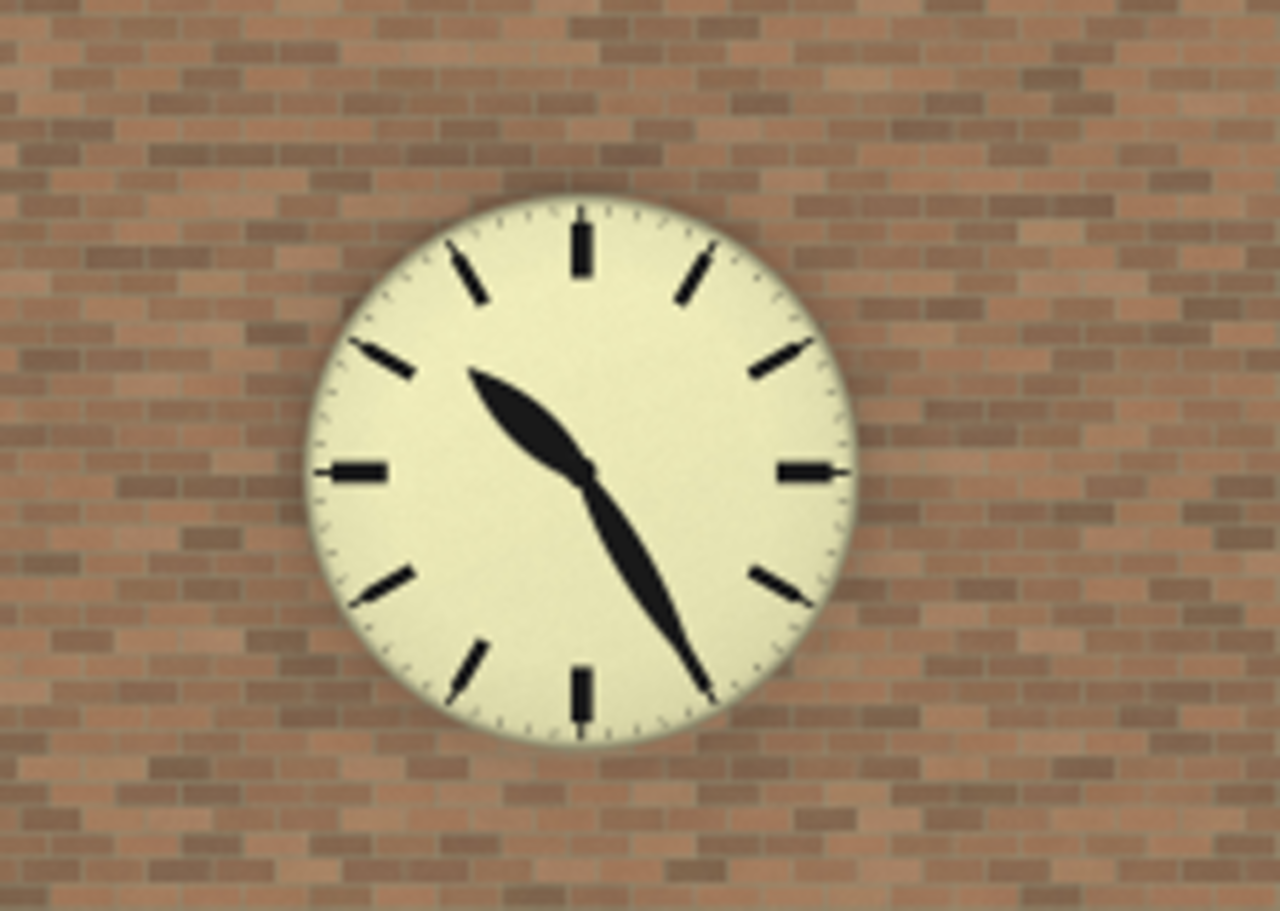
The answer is 10:25
